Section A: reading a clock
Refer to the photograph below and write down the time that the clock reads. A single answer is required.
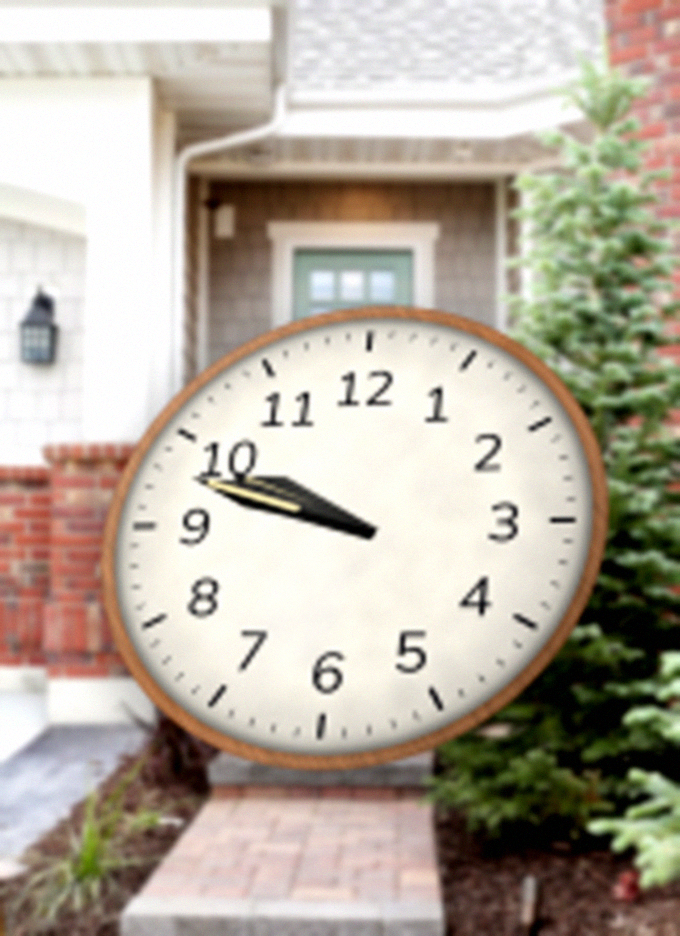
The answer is 9:48
